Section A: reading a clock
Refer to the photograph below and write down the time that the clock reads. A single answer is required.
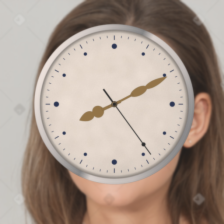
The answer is 8:10:24
